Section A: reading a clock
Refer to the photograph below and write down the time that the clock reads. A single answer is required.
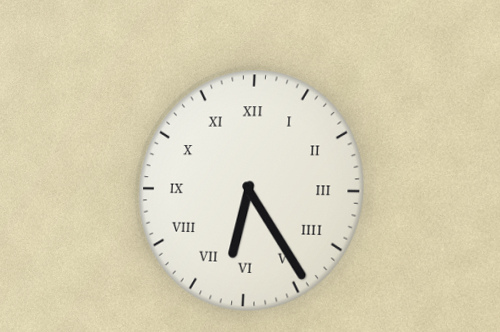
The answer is 6:24
